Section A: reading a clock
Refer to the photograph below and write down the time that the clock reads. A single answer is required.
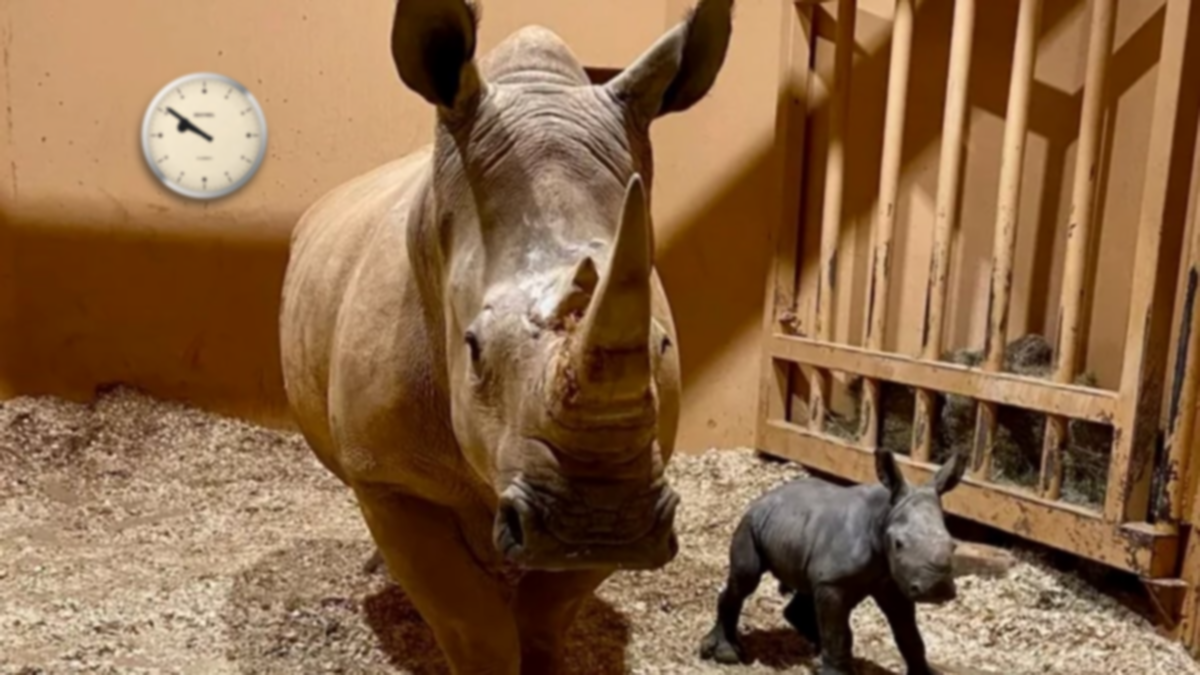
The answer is 9:51
